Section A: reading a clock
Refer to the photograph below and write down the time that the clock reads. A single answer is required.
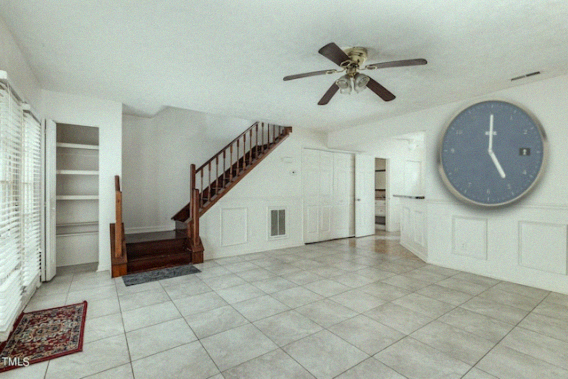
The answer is 5:00
